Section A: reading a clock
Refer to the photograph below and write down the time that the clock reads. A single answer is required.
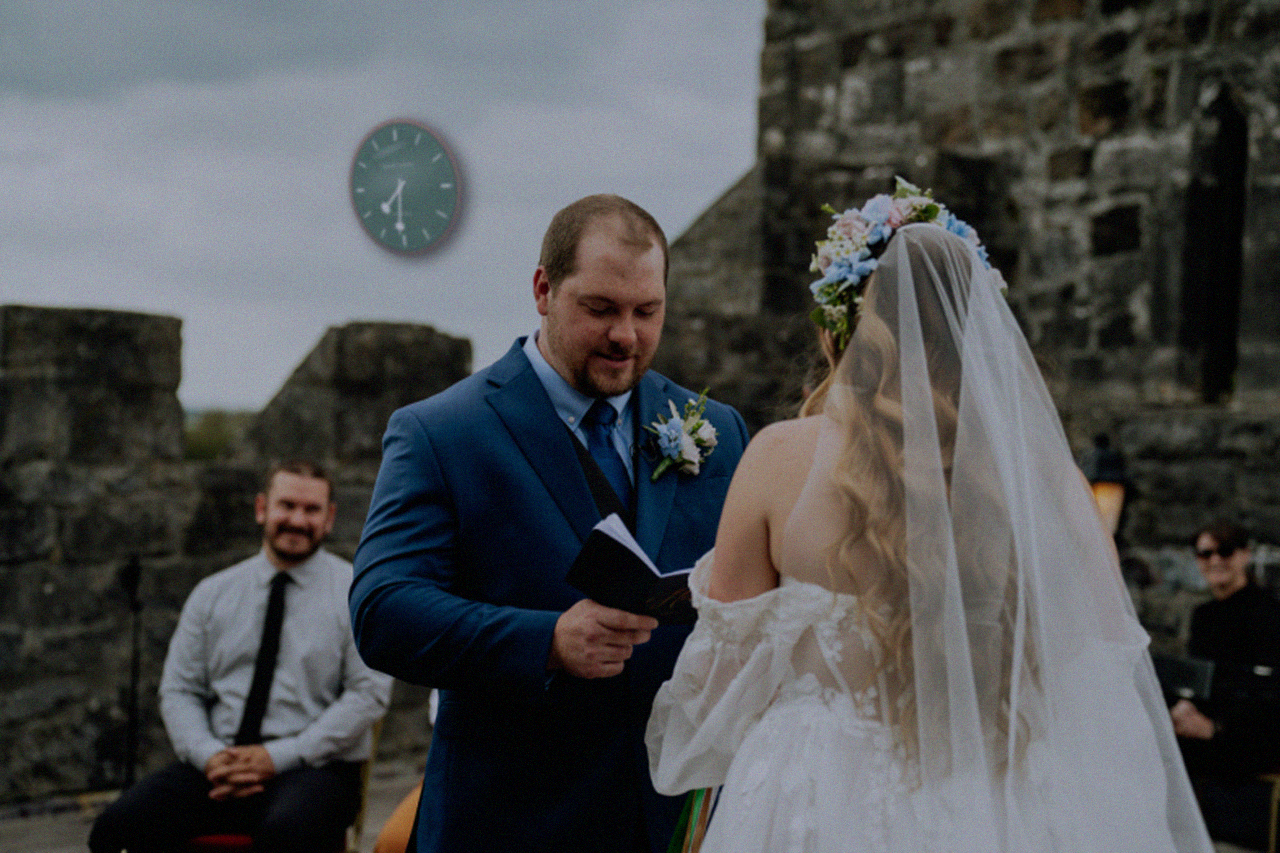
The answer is 7:31
